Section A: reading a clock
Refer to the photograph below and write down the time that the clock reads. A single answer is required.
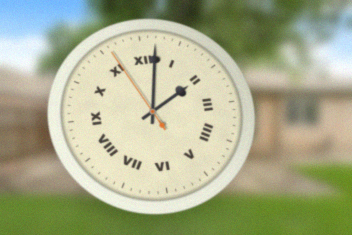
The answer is 2:01:56
